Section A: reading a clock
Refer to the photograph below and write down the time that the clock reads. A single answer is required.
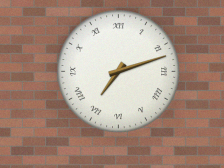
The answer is 7:12
